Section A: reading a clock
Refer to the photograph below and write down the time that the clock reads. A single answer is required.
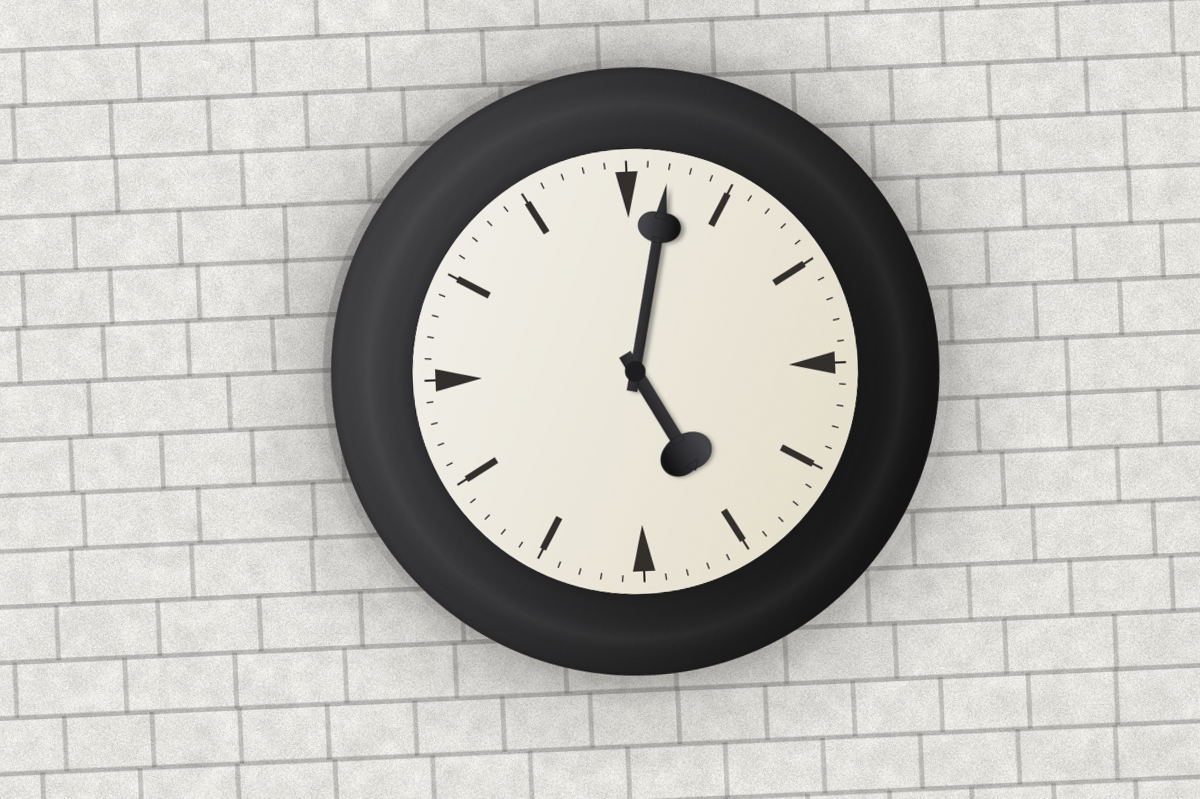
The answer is 5:02
